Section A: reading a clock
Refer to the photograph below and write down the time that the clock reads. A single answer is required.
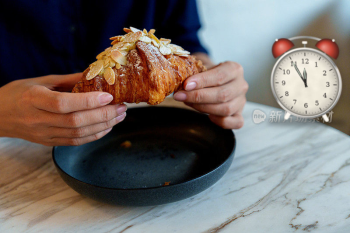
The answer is 11:55
